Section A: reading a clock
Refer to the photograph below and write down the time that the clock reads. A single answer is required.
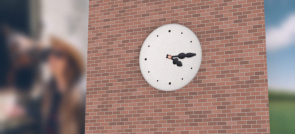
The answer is 4:15
